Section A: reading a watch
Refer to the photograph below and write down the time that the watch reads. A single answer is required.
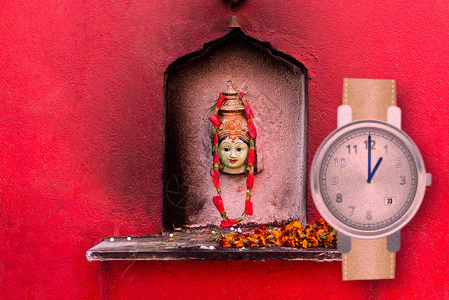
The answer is 1:00
